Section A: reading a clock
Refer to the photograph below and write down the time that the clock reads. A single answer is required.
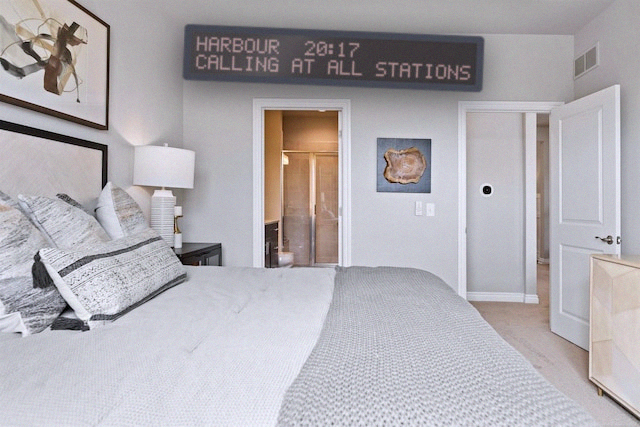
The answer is 20:17
